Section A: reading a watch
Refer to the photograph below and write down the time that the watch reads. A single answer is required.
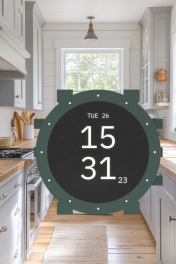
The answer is 15:31:23
